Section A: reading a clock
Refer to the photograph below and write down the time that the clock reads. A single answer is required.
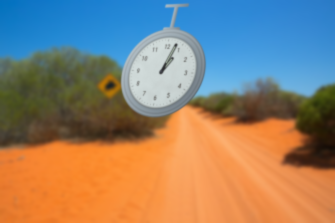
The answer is 1:03
